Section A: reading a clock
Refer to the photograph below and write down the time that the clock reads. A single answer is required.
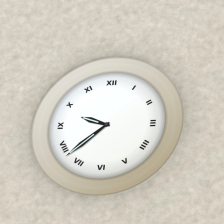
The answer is 9:38
